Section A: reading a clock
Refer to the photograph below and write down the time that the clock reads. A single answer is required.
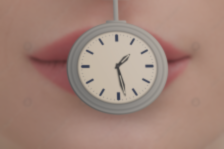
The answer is 1:28
